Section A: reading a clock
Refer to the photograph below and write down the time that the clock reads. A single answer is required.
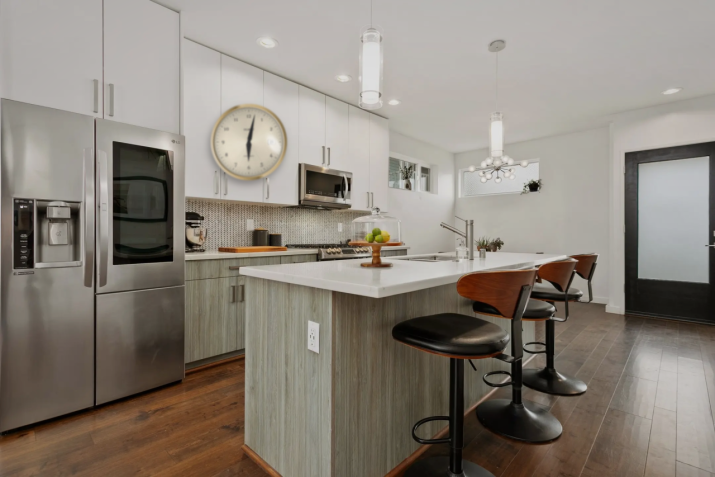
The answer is 6:02
